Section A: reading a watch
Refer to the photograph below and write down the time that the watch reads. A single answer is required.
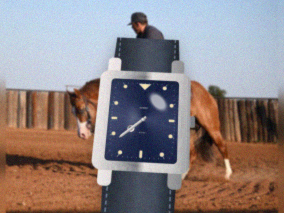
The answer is 7:38
